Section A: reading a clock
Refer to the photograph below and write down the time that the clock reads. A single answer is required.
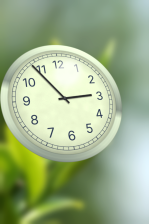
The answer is 2:54
